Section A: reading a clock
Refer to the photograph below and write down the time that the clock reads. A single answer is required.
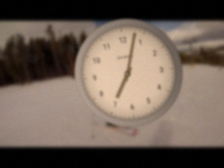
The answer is 7:03
